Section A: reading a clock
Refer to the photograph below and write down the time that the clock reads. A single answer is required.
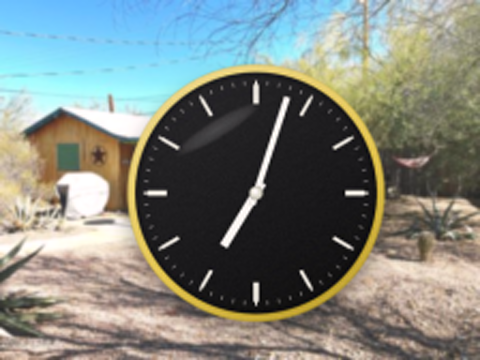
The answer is 7:03
